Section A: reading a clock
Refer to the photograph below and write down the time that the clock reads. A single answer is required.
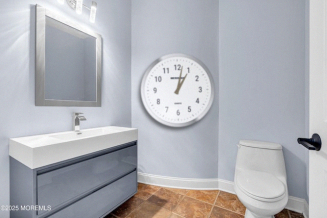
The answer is 1:02
